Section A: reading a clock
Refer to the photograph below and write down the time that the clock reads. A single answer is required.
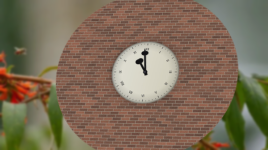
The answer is 10:59
